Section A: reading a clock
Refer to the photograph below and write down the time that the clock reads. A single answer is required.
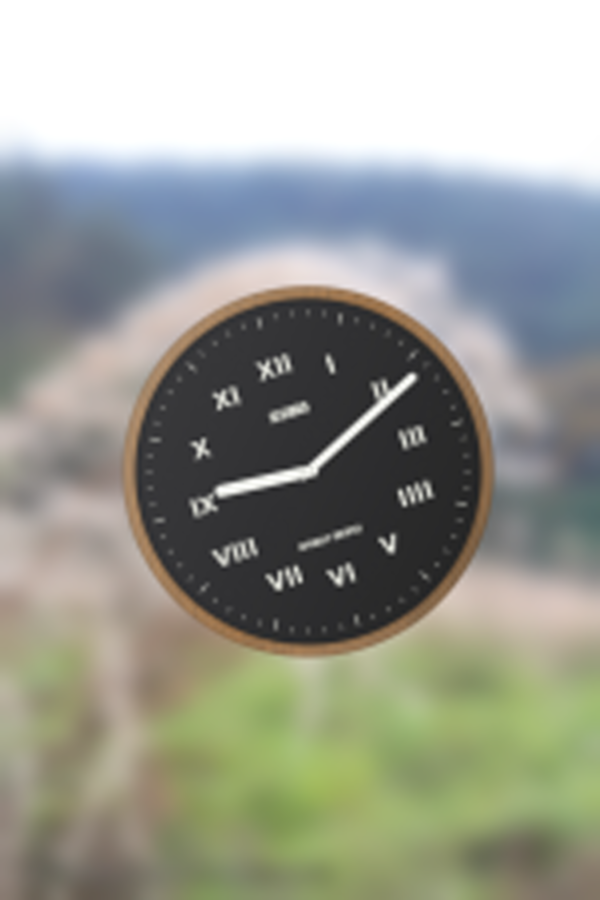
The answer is 9:11
